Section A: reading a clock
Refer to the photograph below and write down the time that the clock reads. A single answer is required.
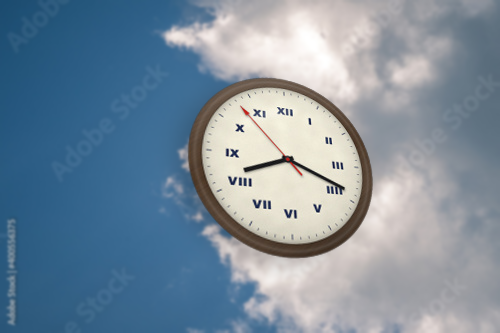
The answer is 8:18:53
